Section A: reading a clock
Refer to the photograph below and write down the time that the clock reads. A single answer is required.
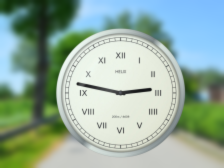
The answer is 2:47
